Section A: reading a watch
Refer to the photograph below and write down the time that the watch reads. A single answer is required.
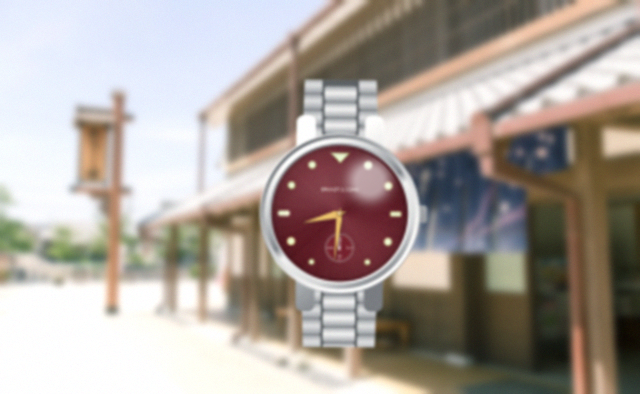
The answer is 8:31
